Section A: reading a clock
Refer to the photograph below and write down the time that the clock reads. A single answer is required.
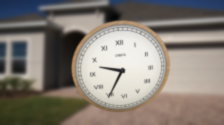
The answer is 9:35
